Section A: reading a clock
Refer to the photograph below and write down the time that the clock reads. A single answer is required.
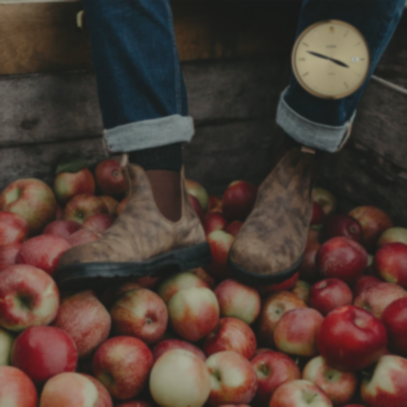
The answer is 3:48
